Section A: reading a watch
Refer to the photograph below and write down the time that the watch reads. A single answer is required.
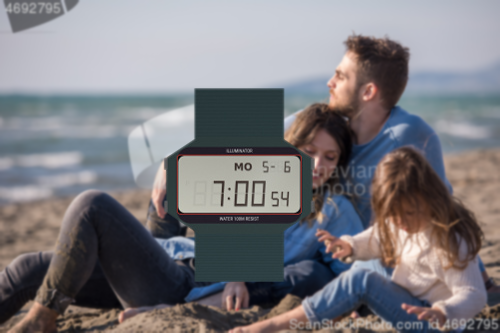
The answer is 7:00:54
